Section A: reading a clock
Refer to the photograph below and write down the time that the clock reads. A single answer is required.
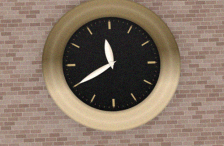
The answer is 11:40
